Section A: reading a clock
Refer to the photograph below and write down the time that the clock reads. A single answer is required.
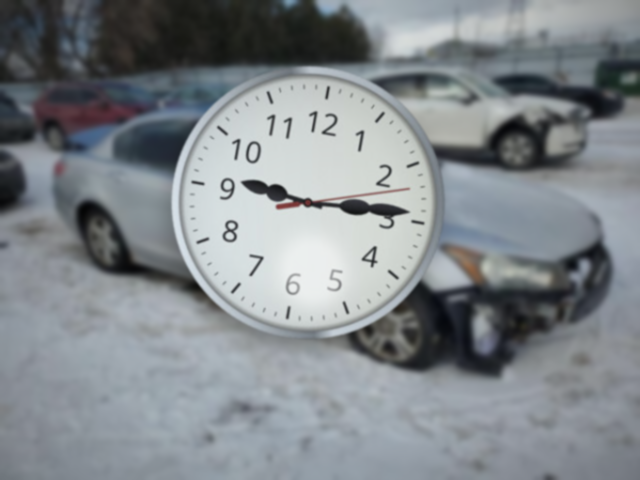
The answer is 9:14:12
